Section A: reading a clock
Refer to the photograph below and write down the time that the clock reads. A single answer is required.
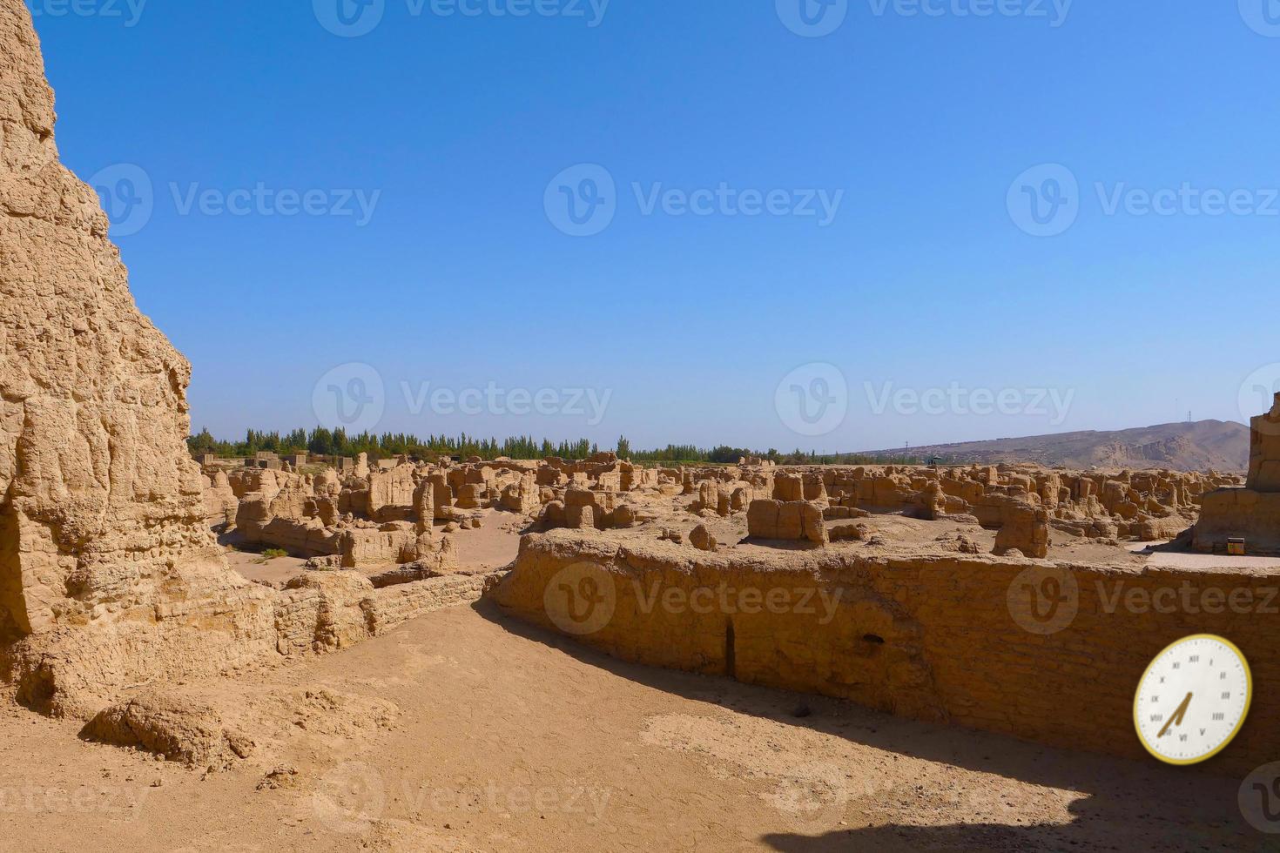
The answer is 6:36
